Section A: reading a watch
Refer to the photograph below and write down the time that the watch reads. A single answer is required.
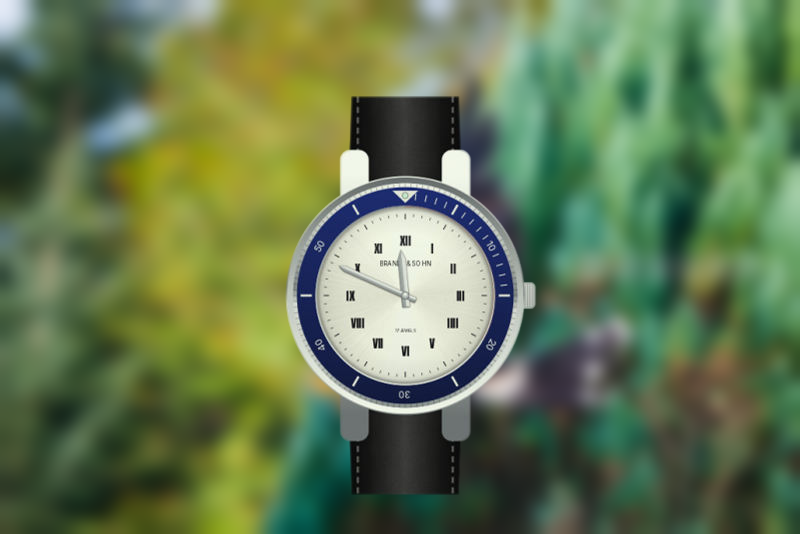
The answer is 11:49
